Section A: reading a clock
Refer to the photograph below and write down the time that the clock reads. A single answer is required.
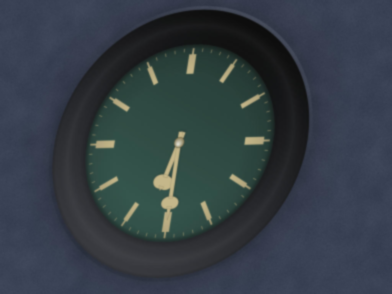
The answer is 6:30
